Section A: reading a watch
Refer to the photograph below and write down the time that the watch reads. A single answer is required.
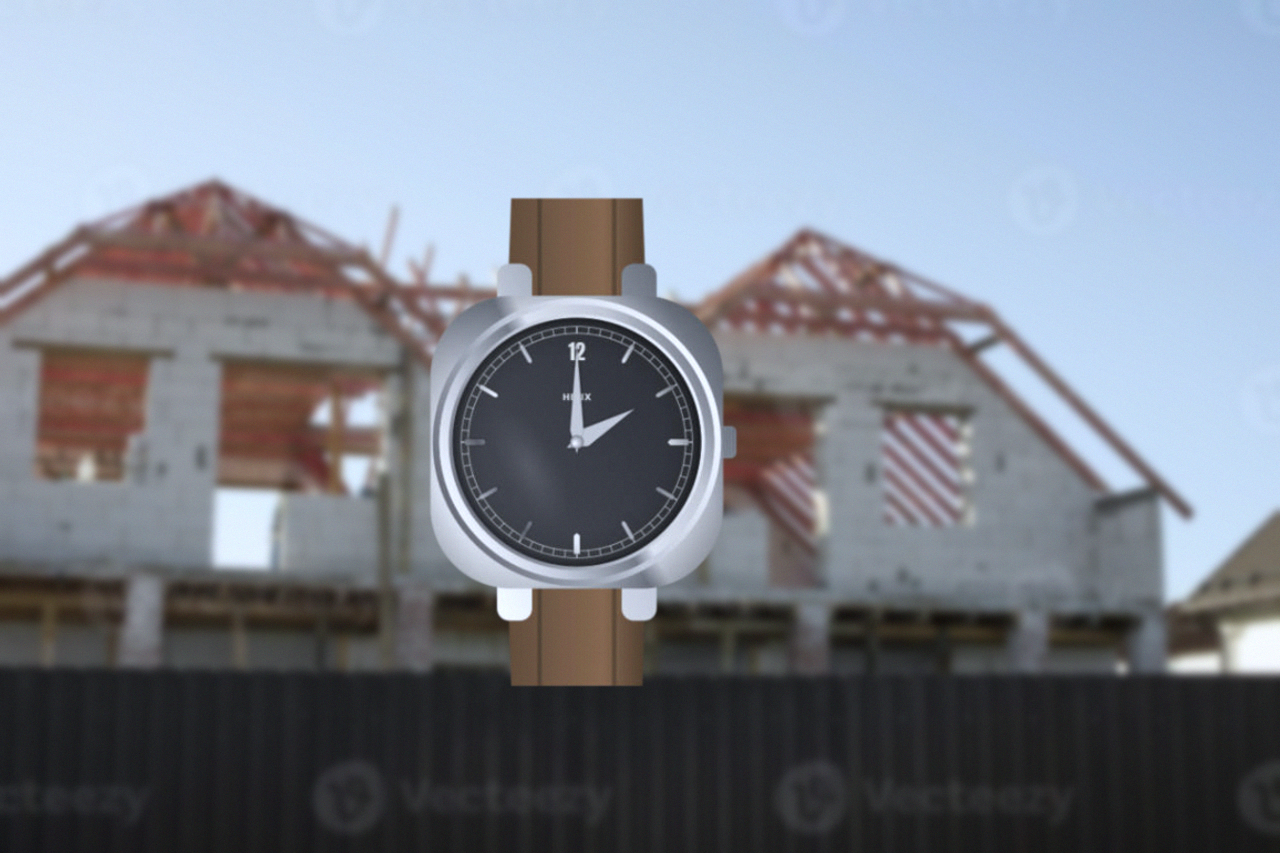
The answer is 2:00
